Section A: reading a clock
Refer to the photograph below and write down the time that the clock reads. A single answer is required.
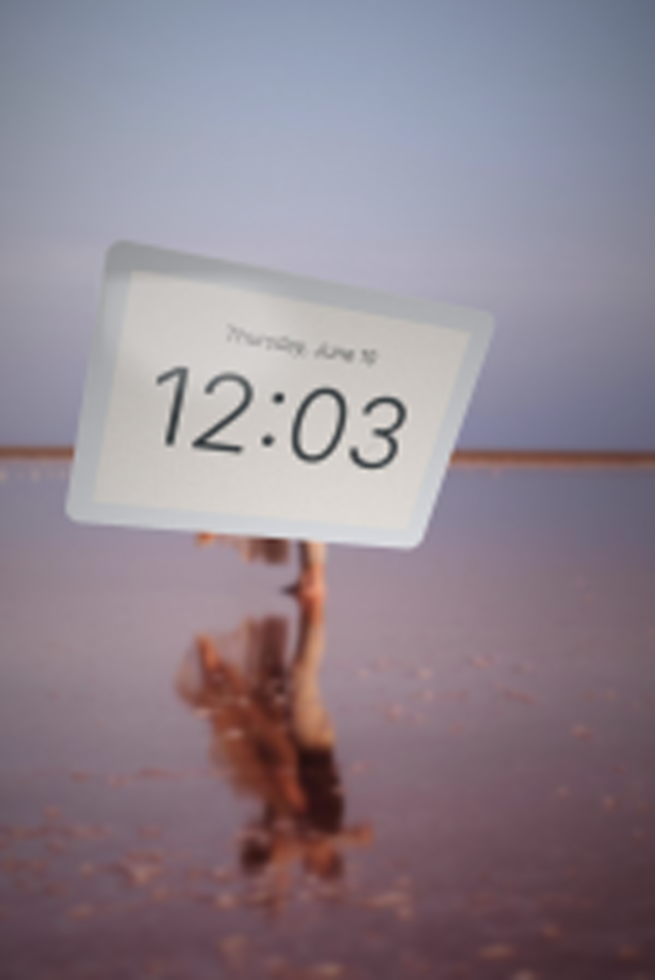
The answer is 12:03
